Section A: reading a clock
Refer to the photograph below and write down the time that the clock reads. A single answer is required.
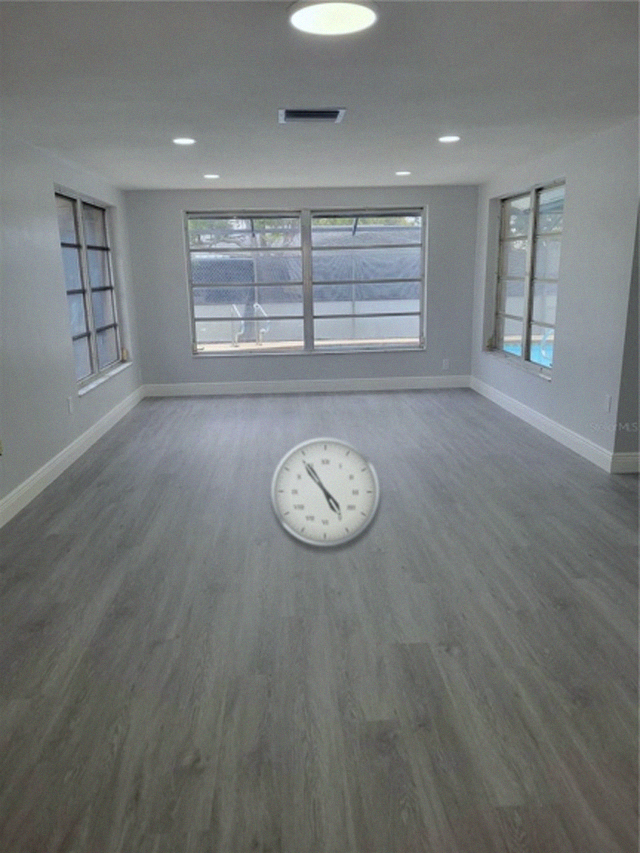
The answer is 4:54
